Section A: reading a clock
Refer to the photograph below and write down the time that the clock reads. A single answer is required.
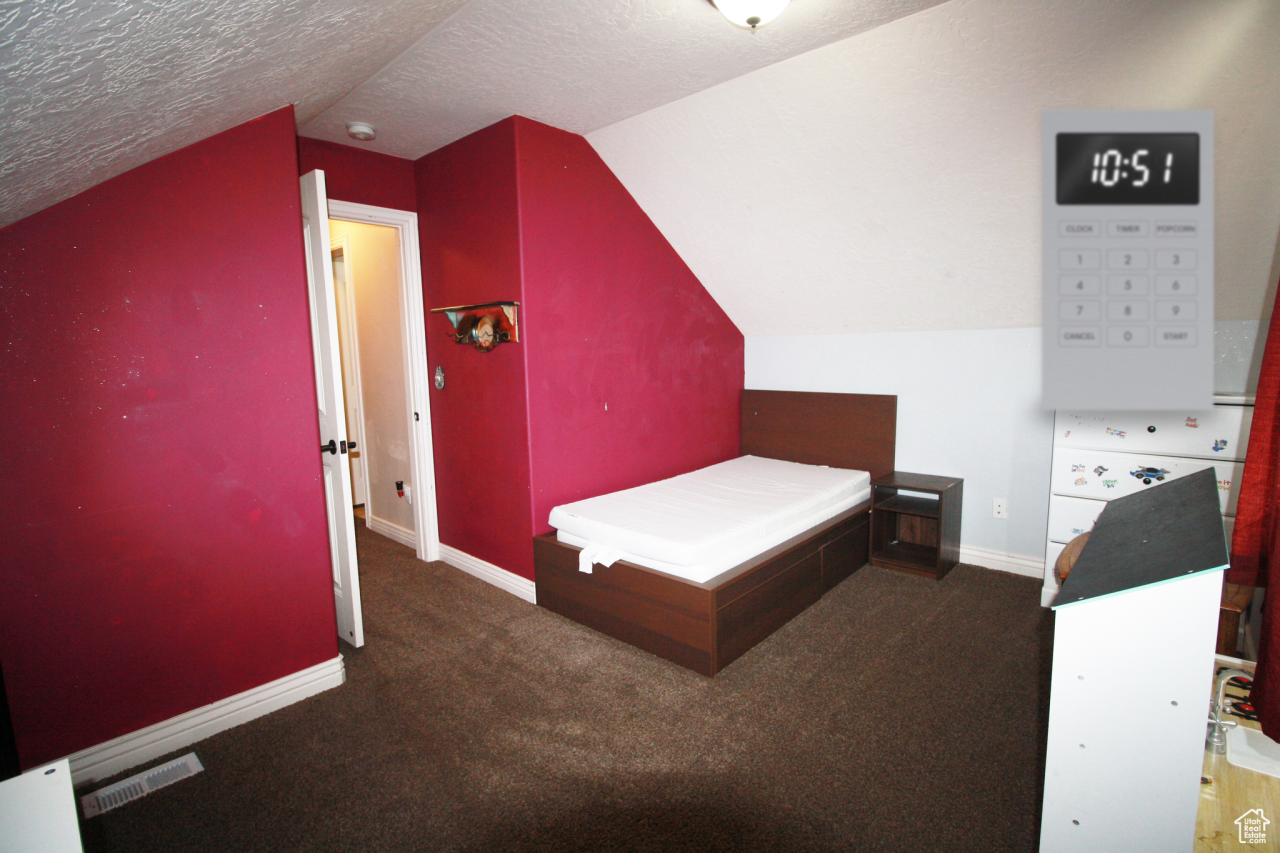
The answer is 10:51
